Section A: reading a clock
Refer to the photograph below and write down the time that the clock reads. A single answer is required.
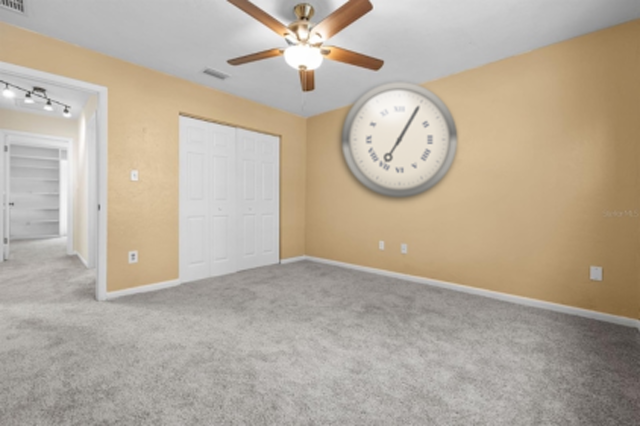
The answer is 7:05
